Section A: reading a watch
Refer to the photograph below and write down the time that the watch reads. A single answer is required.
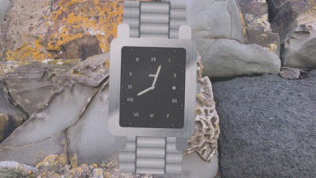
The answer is 8:03
